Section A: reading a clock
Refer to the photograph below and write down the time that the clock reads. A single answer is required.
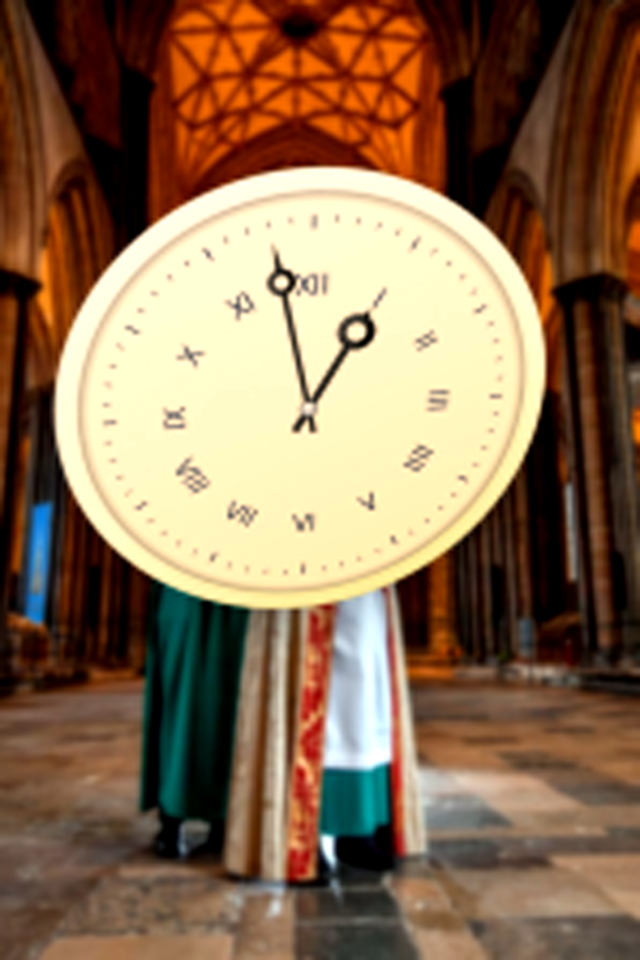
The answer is 12:58
